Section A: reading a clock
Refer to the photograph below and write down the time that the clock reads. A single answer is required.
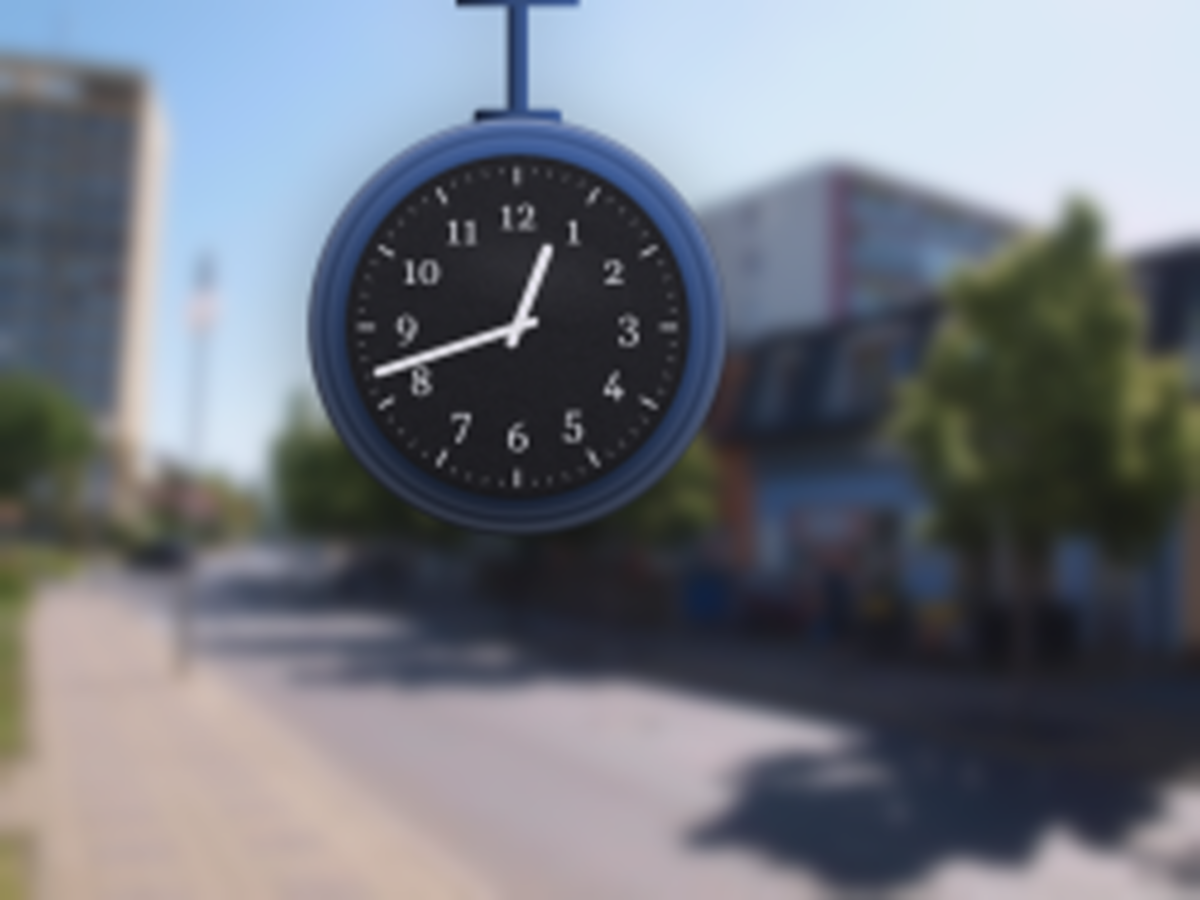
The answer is 12:42
